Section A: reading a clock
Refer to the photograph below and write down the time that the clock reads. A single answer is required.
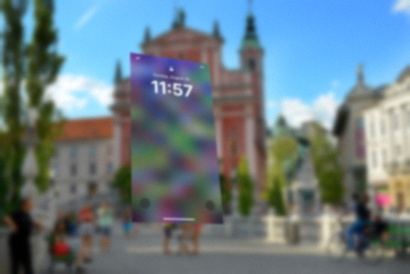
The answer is 11:57
